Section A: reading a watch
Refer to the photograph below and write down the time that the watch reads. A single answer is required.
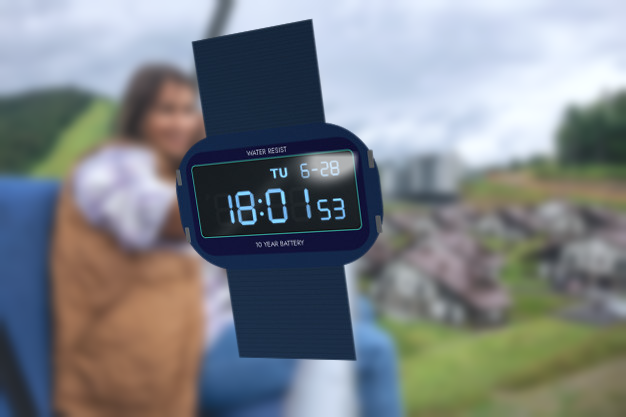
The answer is 18:01:53
